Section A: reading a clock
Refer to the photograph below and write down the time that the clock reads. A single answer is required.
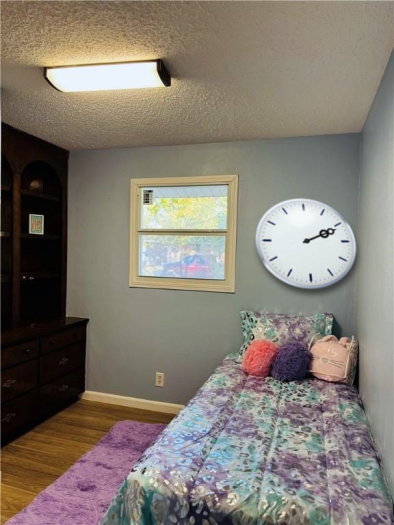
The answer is 2:11
